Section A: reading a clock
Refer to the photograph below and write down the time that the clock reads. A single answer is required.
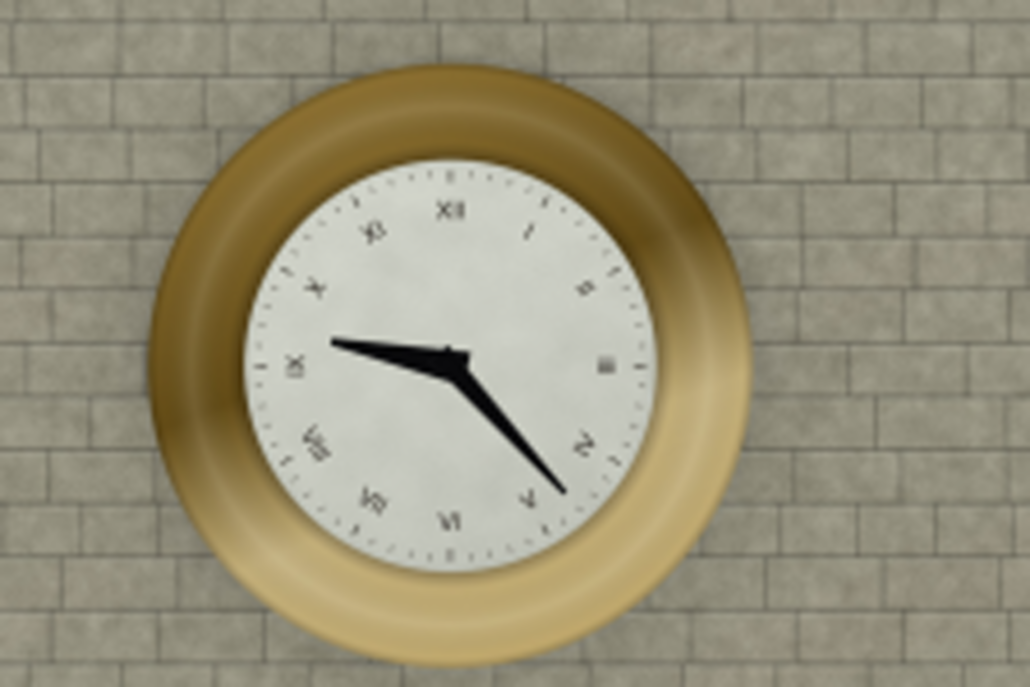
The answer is 9:23
